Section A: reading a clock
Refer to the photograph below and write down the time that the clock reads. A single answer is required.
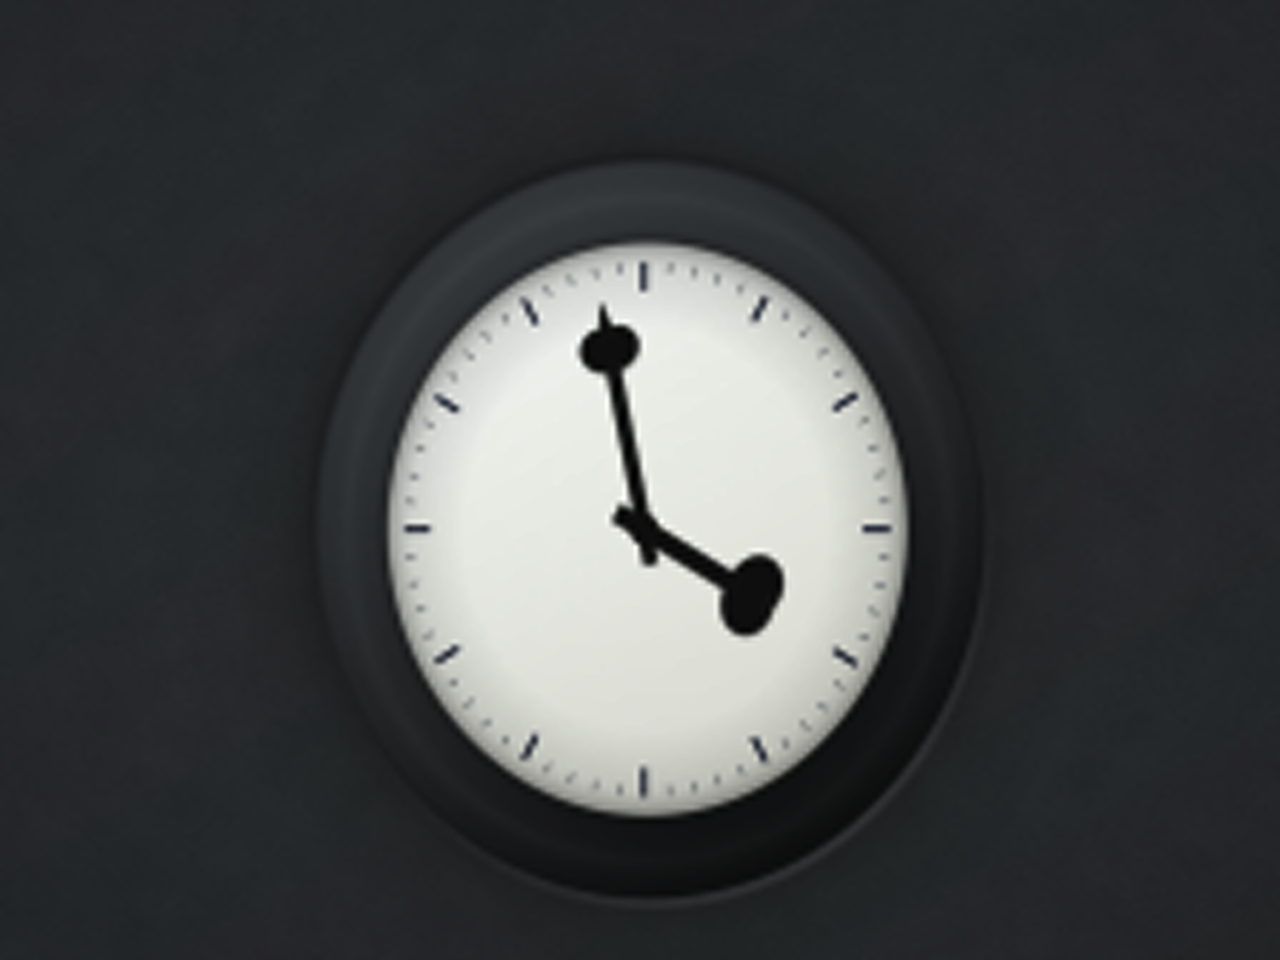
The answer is 3:58
